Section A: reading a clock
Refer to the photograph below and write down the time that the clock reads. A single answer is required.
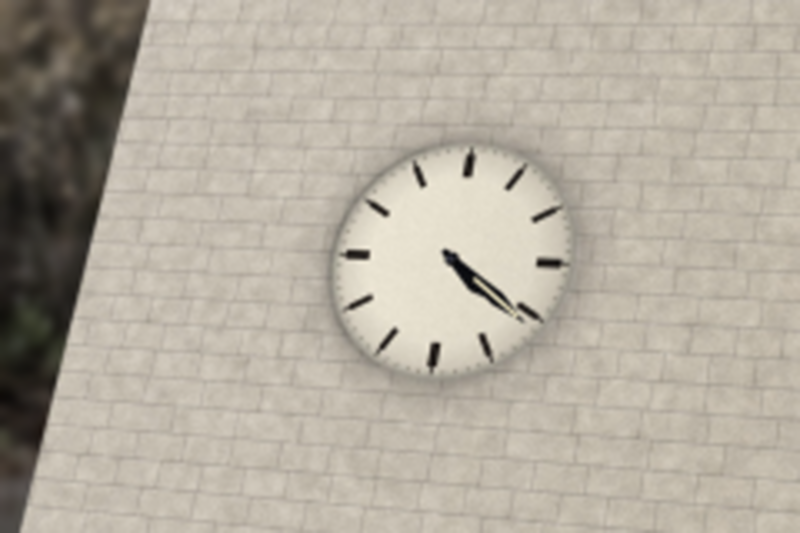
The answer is 4:21
